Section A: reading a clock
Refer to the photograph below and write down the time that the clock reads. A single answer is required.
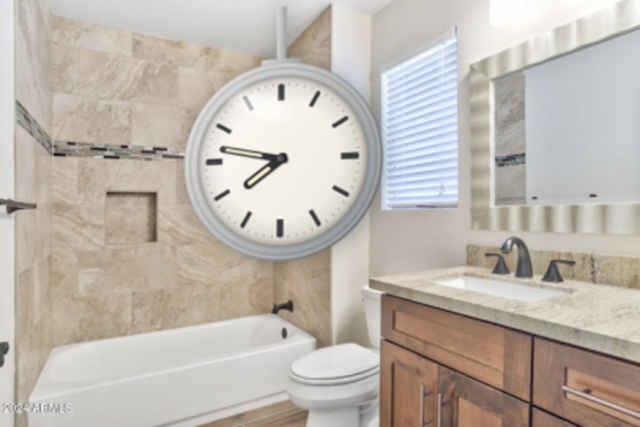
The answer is 7:47
